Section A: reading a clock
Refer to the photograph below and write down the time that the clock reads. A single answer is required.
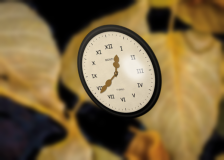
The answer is 12:39
